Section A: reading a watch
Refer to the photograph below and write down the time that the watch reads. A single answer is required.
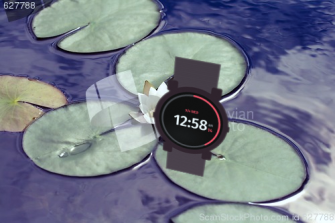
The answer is 12:58
